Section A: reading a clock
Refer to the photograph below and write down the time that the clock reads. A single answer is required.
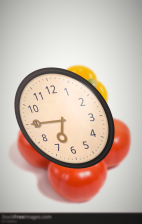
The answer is 6:45
